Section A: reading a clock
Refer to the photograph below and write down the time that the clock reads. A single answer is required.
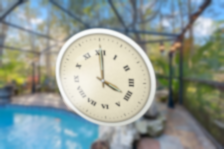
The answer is 4:00
